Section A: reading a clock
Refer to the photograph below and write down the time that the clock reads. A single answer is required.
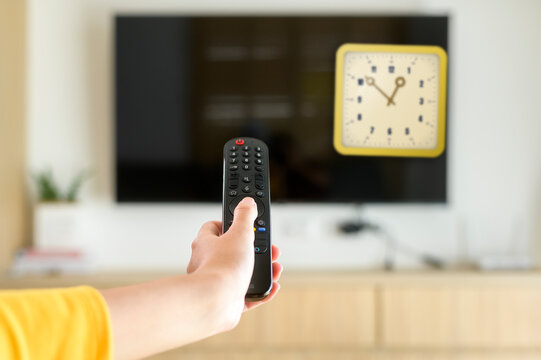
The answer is 12:52
